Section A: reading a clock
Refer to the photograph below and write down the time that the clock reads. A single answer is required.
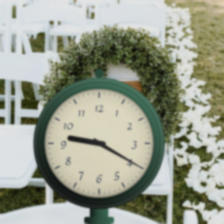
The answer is 9:20
